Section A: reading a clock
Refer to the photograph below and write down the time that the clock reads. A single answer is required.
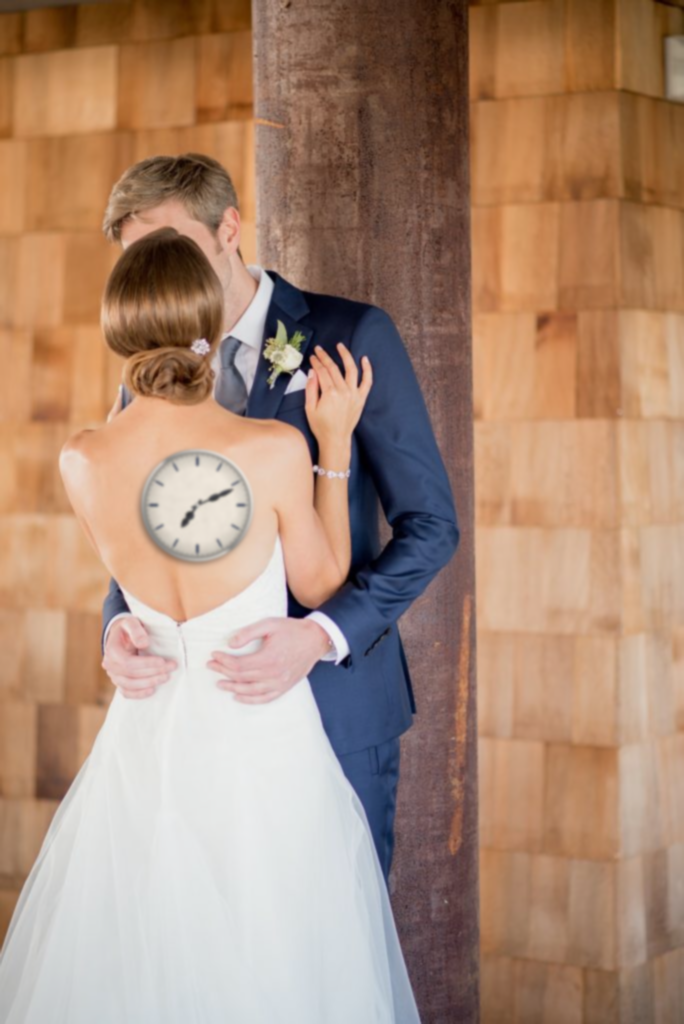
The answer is 7:11
